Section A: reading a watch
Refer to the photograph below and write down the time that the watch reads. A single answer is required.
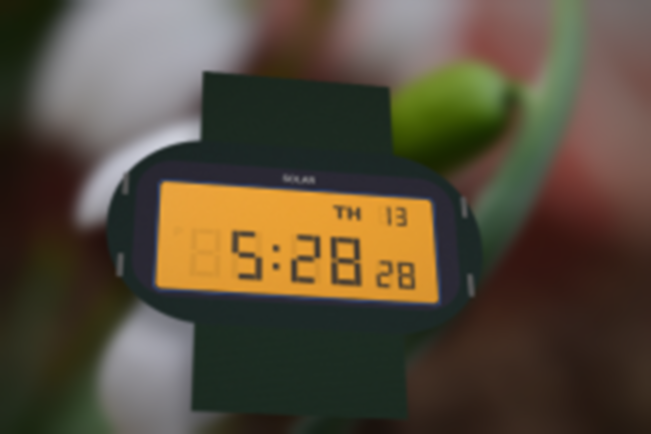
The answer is 5:28:28
